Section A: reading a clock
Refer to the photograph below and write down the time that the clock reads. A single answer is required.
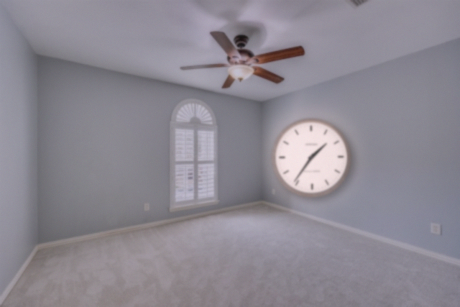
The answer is 1:36
